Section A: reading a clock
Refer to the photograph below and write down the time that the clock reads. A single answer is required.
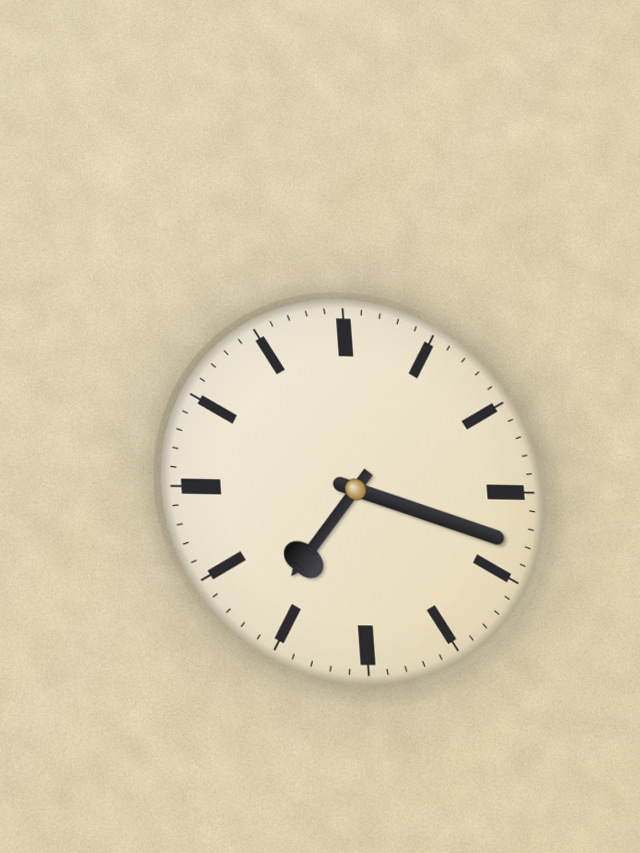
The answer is 7:18
